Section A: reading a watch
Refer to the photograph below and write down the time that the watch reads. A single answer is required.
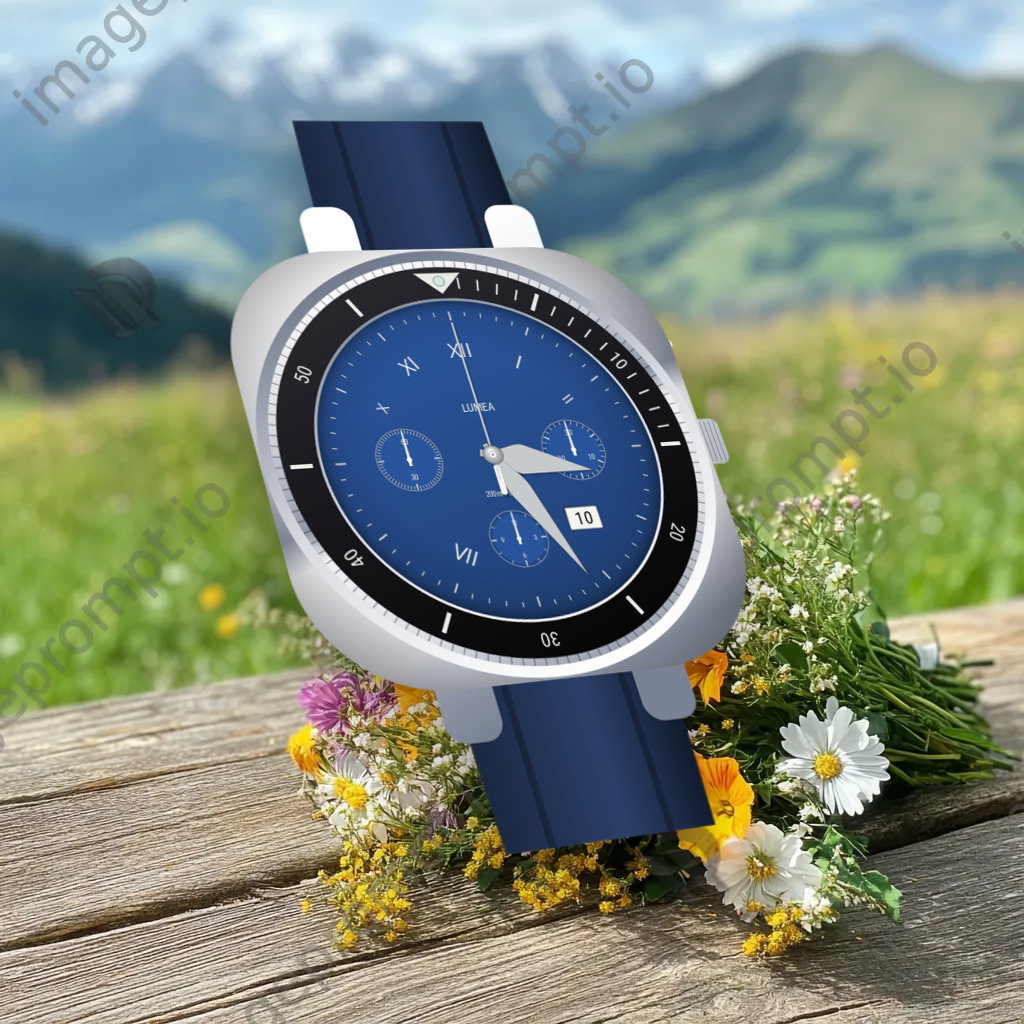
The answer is 3:26
